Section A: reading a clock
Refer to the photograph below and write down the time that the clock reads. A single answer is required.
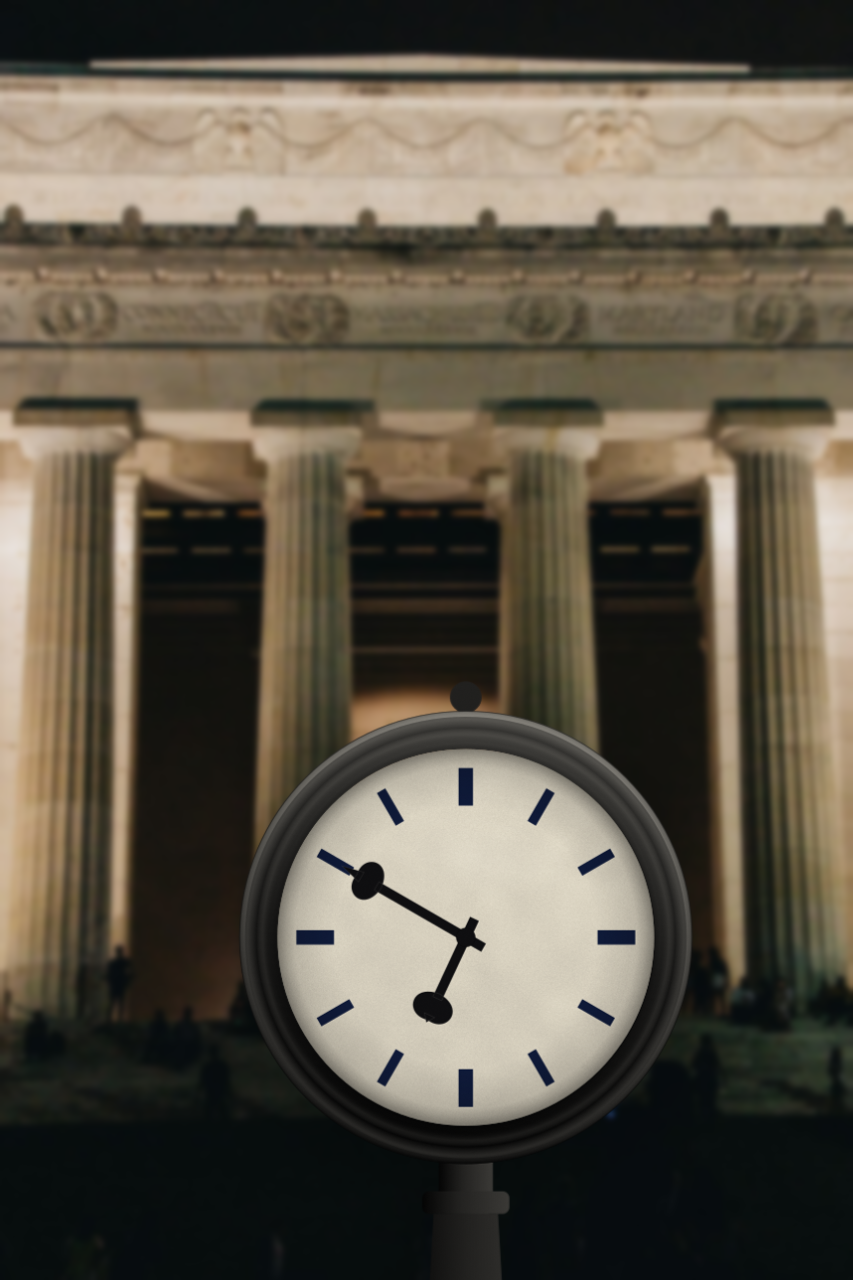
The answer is 6:50
